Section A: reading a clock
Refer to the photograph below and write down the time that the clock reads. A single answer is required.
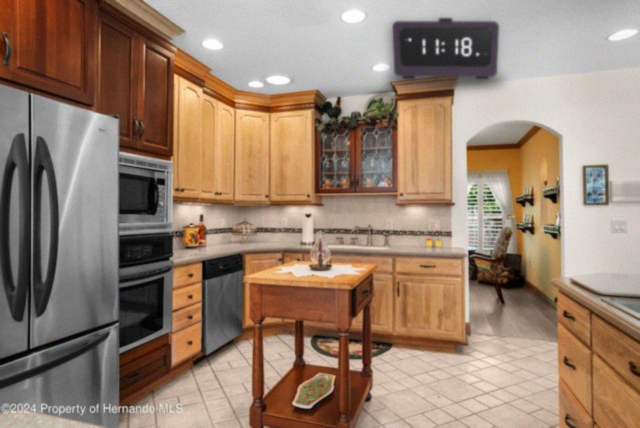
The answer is 11:18
